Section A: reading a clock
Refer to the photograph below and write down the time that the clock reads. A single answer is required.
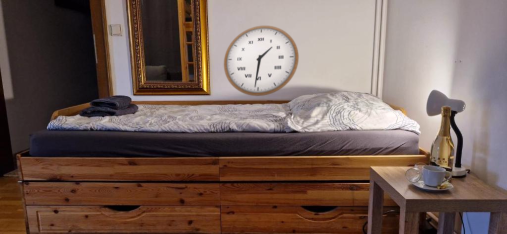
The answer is 1:31
